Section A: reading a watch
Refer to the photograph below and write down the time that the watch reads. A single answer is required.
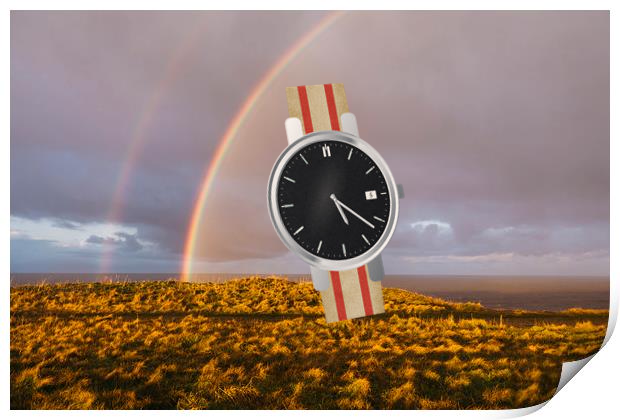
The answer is 5:22
